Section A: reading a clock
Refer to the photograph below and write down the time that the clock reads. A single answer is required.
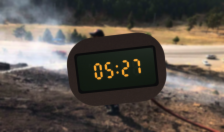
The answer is 5:27
